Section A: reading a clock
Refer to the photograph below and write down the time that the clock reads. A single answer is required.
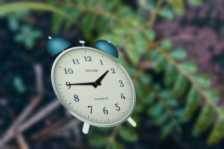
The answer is 1:45
